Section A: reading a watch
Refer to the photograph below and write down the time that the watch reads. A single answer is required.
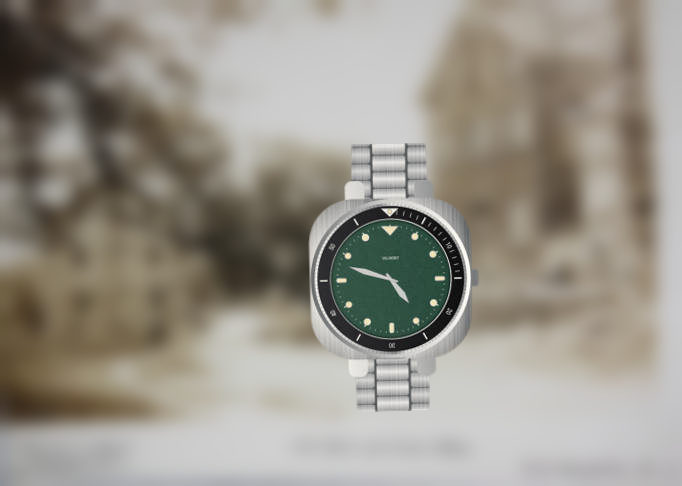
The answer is 4:48
